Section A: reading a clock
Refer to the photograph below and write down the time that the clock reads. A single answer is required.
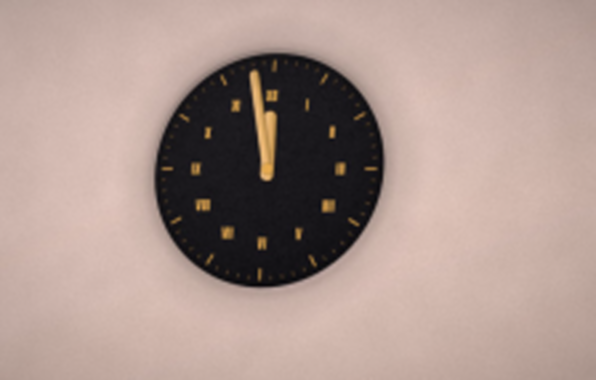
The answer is 11:58
